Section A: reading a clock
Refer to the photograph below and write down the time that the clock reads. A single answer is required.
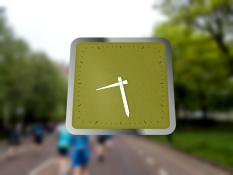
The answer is 8:28
